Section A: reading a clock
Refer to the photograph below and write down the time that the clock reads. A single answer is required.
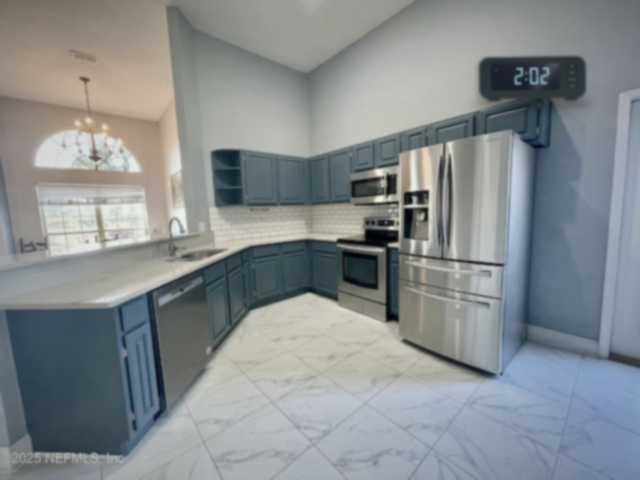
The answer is 2:02
